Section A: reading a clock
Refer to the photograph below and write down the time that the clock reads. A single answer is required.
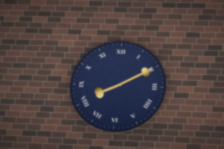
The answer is 8:10
